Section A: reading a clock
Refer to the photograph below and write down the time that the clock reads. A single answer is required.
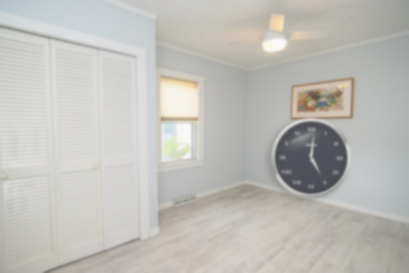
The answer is 5:01
